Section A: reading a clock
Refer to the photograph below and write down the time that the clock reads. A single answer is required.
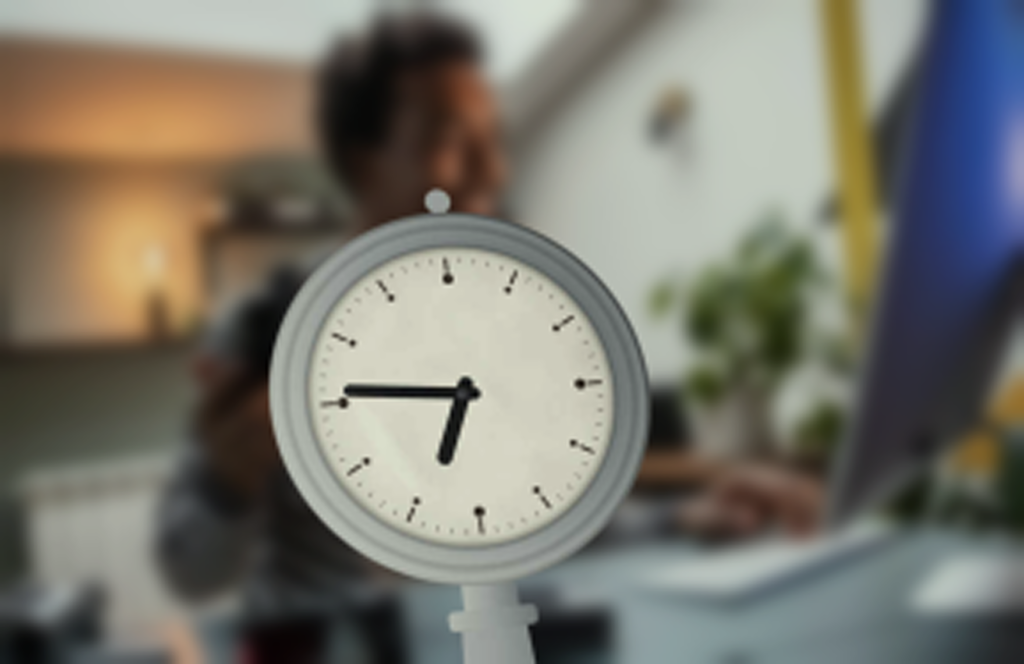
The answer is 6:46
